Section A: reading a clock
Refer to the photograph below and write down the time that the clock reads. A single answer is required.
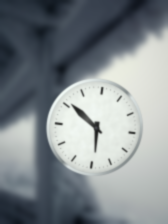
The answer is 5:51
